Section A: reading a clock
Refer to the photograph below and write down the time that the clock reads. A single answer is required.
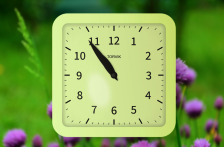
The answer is 10:54
